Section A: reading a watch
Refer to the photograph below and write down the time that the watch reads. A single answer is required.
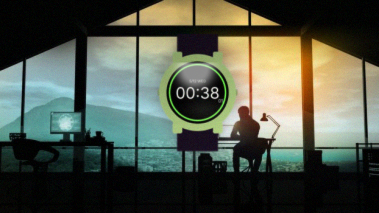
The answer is 0:38
